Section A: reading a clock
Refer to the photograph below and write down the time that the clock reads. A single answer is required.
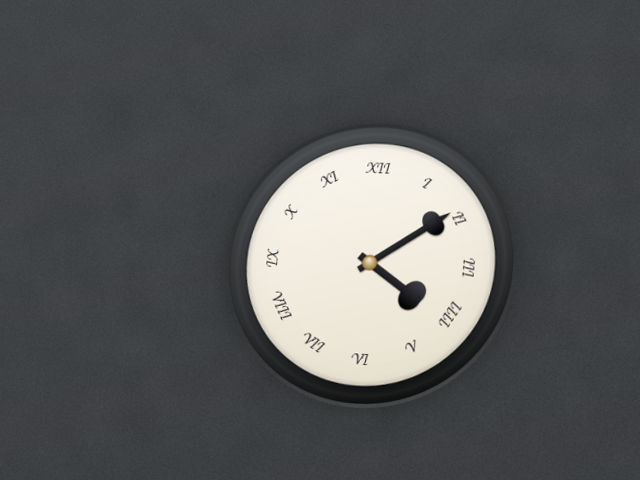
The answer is 4:09
